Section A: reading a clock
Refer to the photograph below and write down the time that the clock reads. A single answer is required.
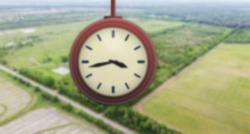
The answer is 3:43
